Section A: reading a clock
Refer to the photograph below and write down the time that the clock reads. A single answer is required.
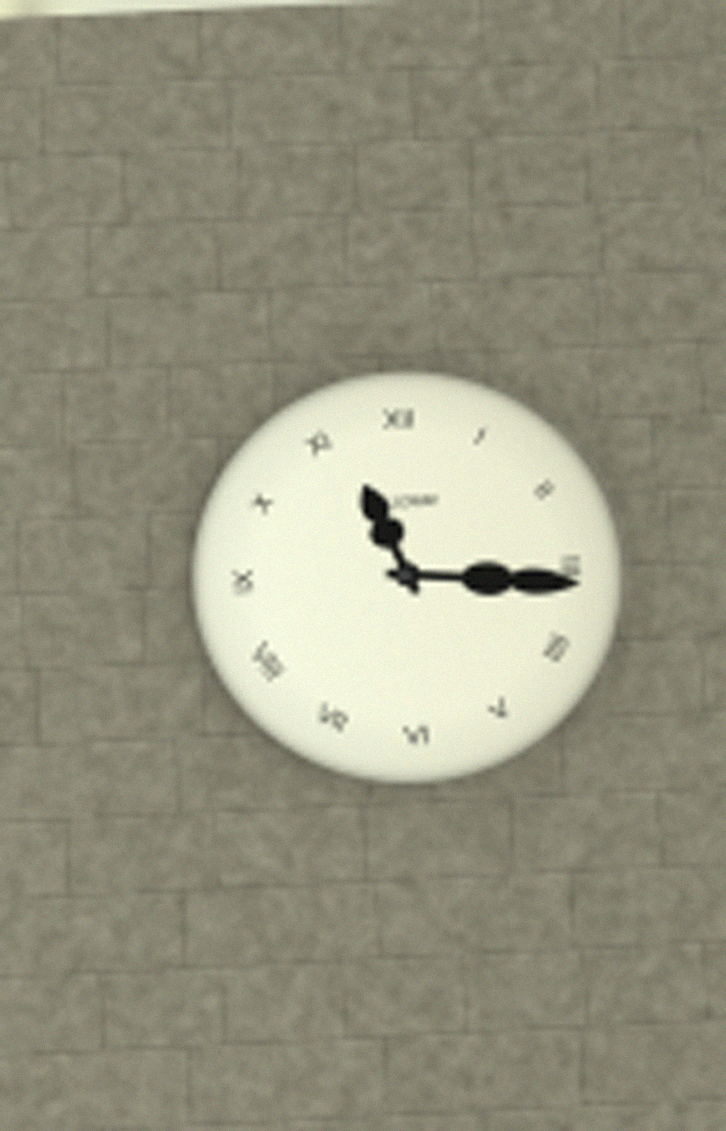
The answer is 11:16
